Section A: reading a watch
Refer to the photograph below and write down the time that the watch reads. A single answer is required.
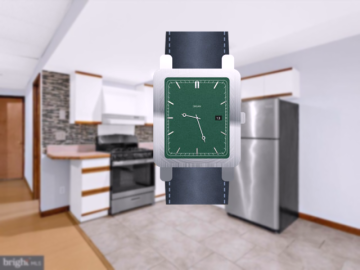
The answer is 9:27
